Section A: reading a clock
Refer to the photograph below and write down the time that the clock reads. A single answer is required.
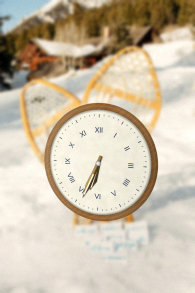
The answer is 6:34
